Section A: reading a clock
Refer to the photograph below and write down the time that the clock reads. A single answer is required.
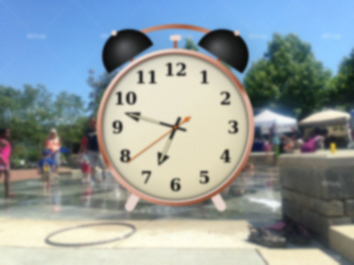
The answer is 6:47:39
